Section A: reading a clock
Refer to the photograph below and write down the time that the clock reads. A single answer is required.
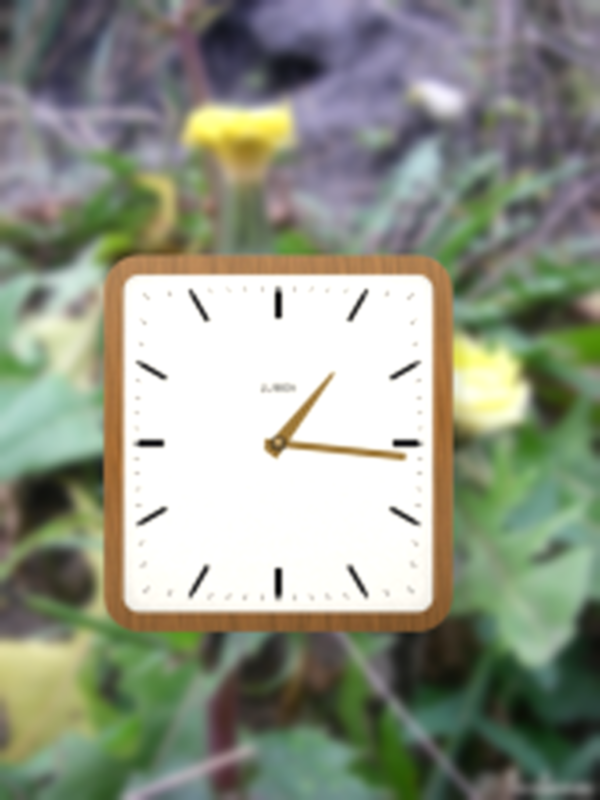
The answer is 1:16
